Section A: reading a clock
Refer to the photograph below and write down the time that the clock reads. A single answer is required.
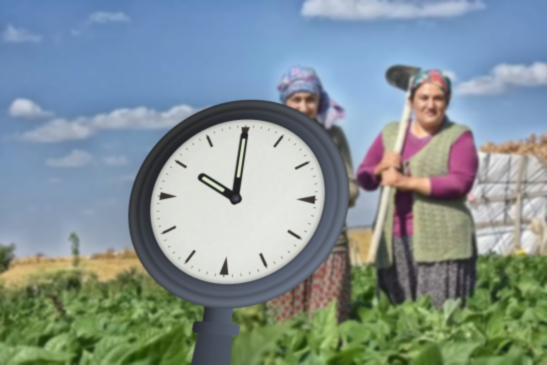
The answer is 10:00
